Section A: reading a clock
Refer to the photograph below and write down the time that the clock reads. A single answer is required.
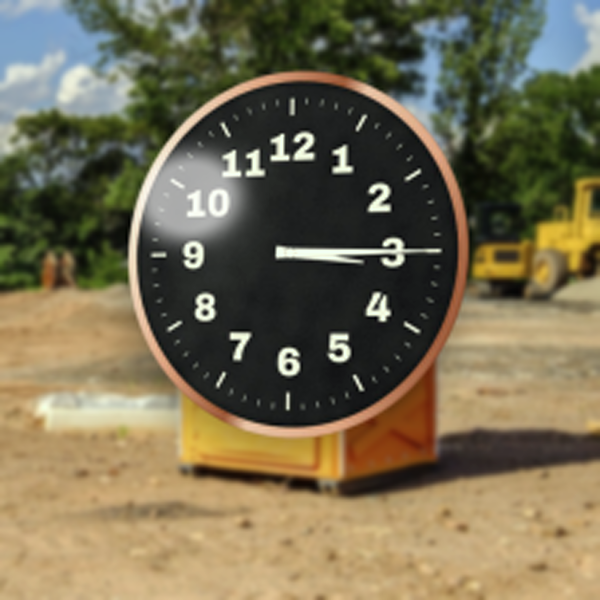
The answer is 3:15
